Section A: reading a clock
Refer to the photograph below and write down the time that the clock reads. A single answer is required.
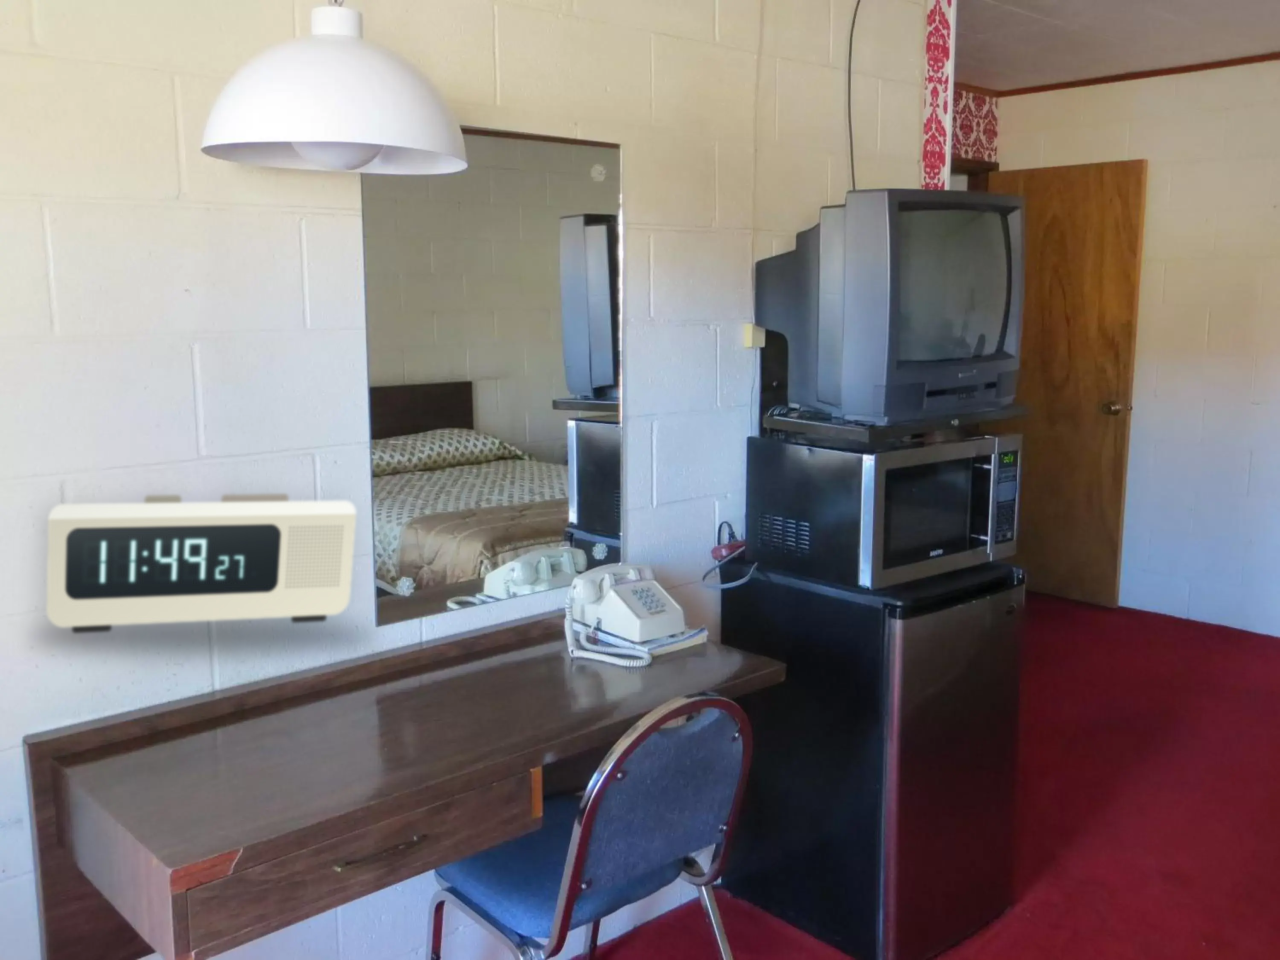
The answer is 11:49:27
